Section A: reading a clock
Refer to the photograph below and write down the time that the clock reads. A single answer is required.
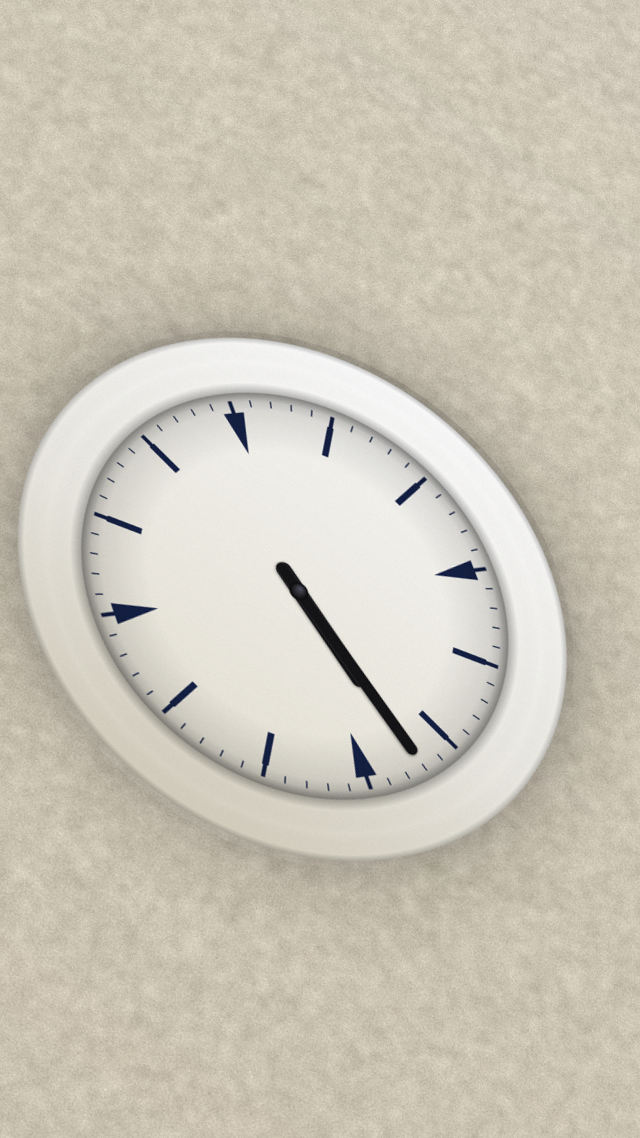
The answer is 5:27
